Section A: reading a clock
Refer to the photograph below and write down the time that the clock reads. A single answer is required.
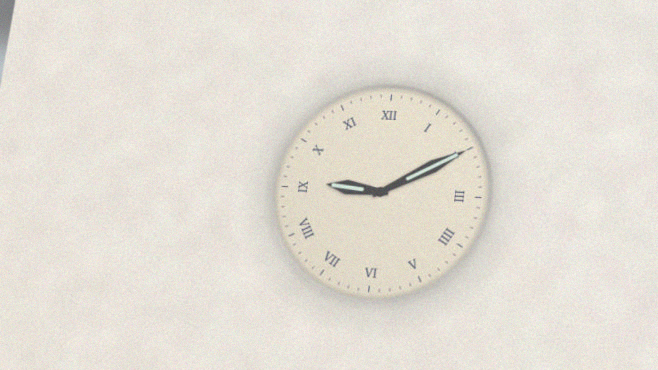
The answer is 9:10
